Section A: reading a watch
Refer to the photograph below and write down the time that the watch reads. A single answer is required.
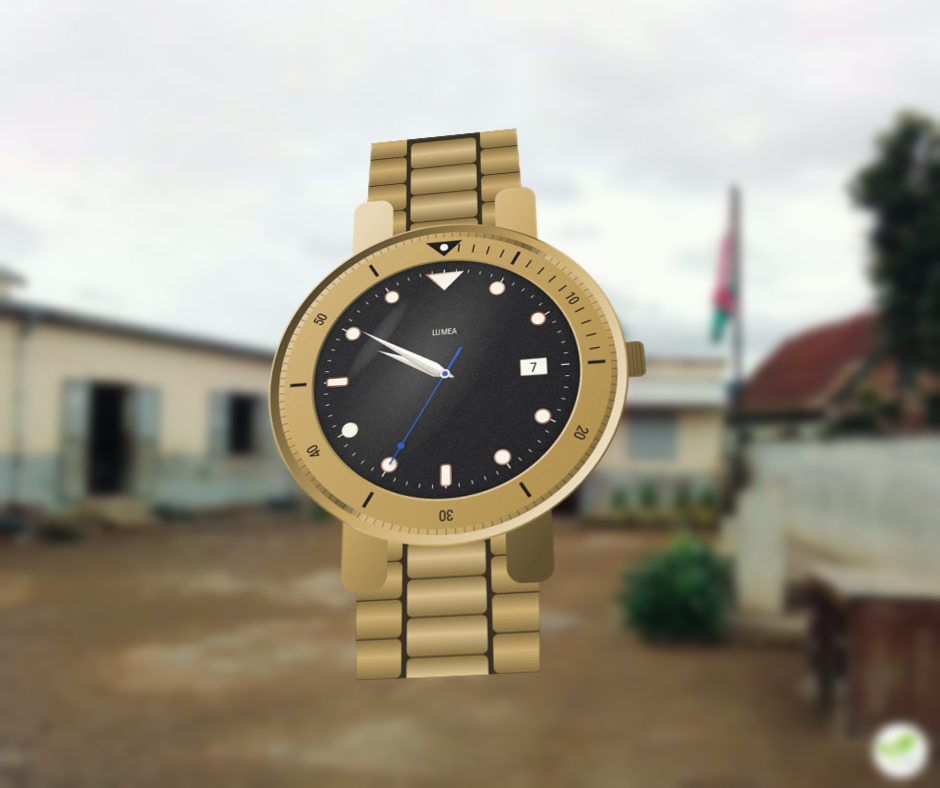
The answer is 9:50:35
